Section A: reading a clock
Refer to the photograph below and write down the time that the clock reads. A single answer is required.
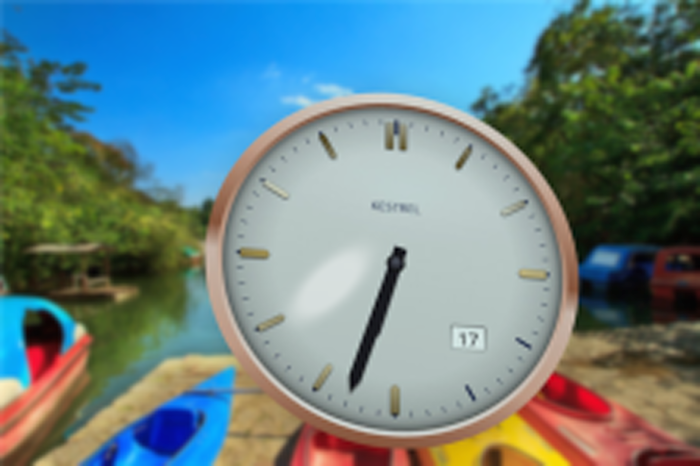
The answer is 6:33
